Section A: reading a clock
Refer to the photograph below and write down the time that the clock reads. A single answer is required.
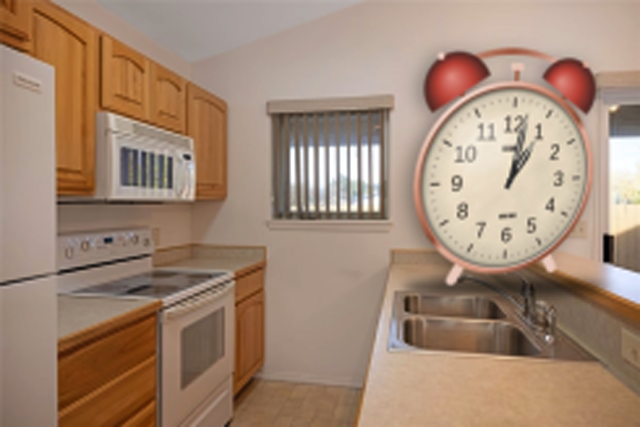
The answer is 1:02
